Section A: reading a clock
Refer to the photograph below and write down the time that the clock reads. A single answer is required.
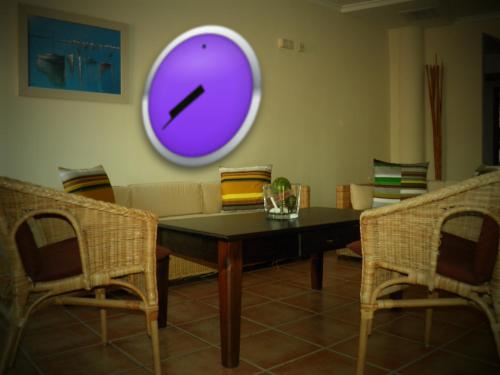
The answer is 7:37
